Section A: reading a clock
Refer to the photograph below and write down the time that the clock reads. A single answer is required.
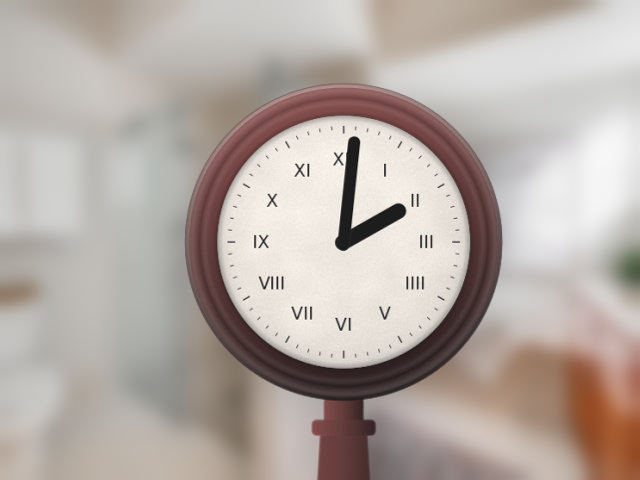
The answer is 2:01
